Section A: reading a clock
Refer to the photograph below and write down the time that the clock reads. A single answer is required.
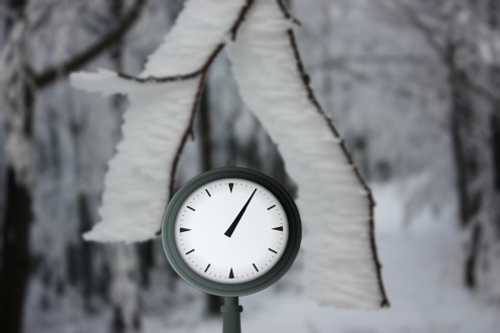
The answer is 1:05
